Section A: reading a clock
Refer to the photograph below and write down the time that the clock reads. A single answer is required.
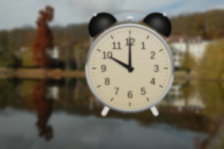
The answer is 10:00
